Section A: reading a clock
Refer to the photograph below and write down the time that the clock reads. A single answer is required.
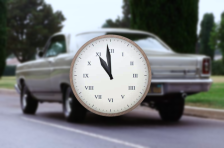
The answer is 10:59
